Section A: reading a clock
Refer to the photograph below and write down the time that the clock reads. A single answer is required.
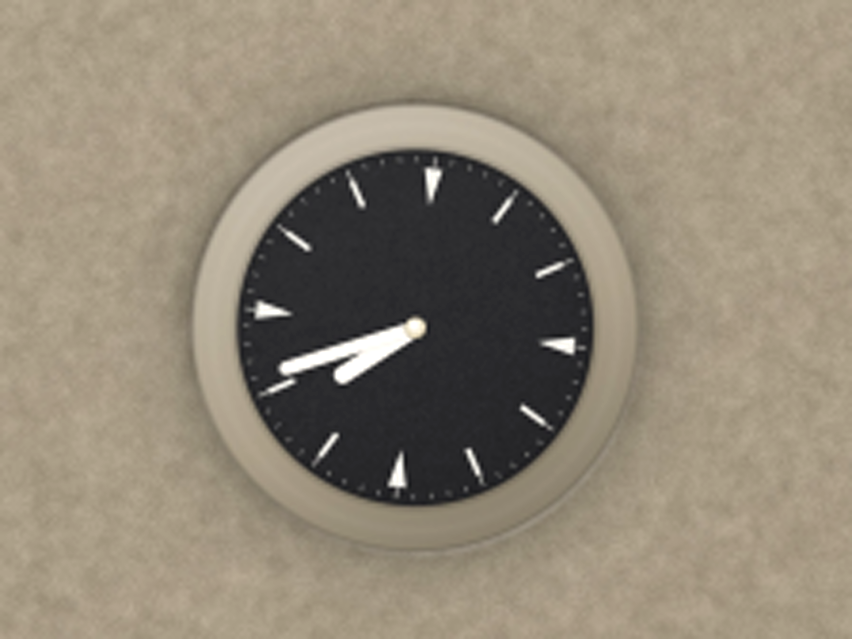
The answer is 7:41
